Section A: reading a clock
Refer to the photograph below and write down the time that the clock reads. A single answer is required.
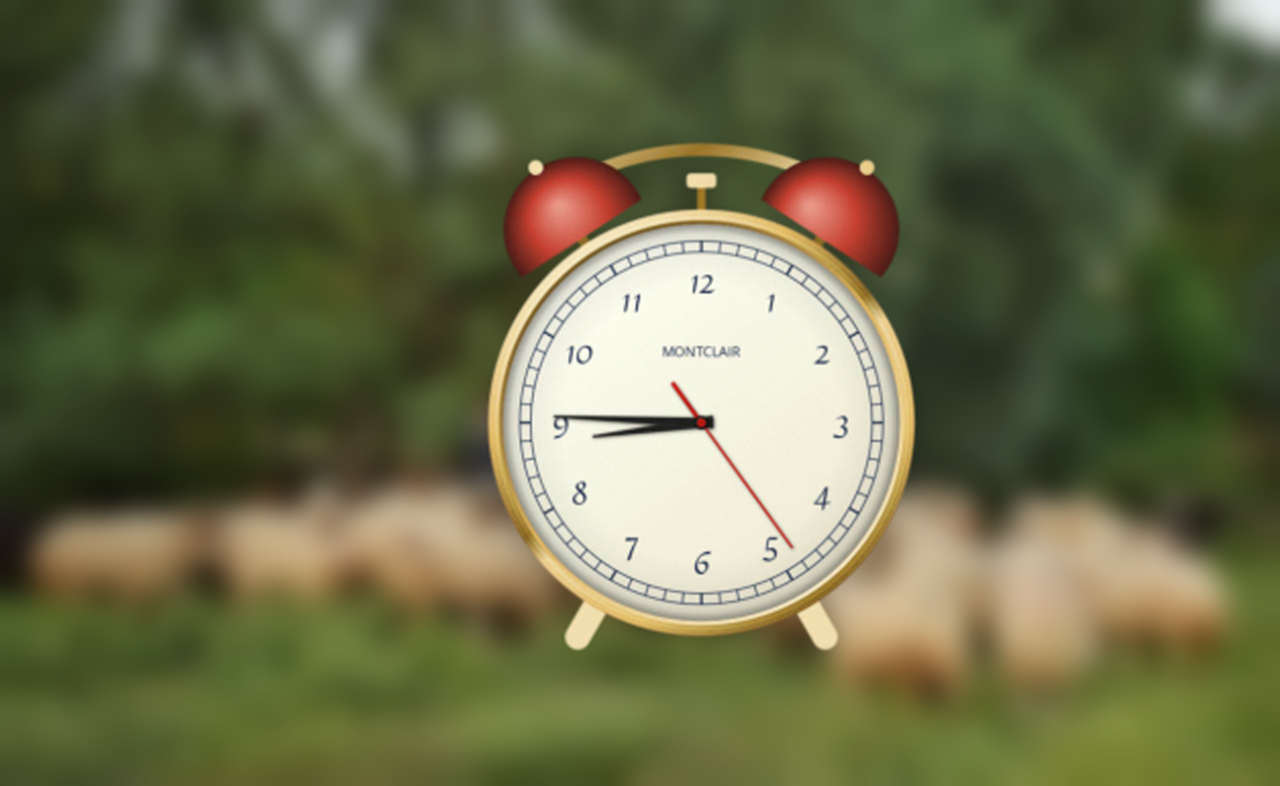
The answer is 8:45:24
